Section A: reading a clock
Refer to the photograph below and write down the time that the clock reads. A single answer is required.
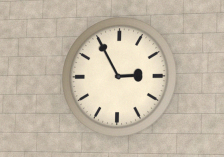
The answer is 2:55
